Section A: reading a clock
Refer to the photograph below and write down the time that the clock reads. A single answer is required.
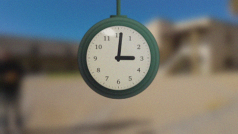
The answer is 3:01
